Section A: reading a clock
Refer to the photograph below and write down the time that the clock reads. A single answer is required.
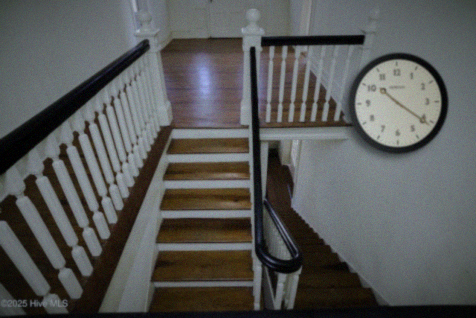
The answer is 10:21
